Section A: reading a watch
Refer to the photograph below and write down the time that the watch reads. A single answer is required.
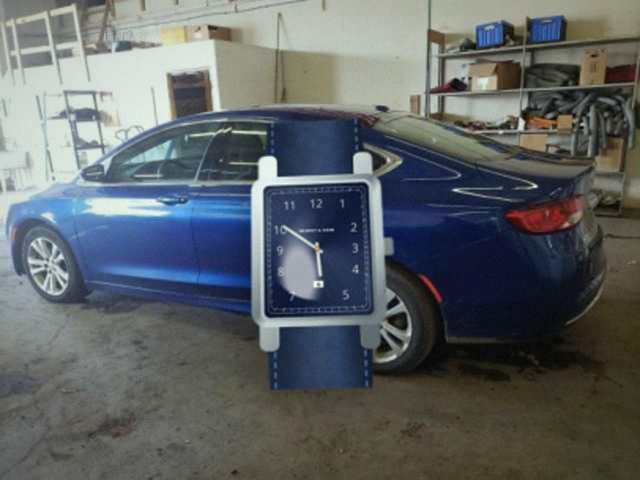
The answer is 5:51
